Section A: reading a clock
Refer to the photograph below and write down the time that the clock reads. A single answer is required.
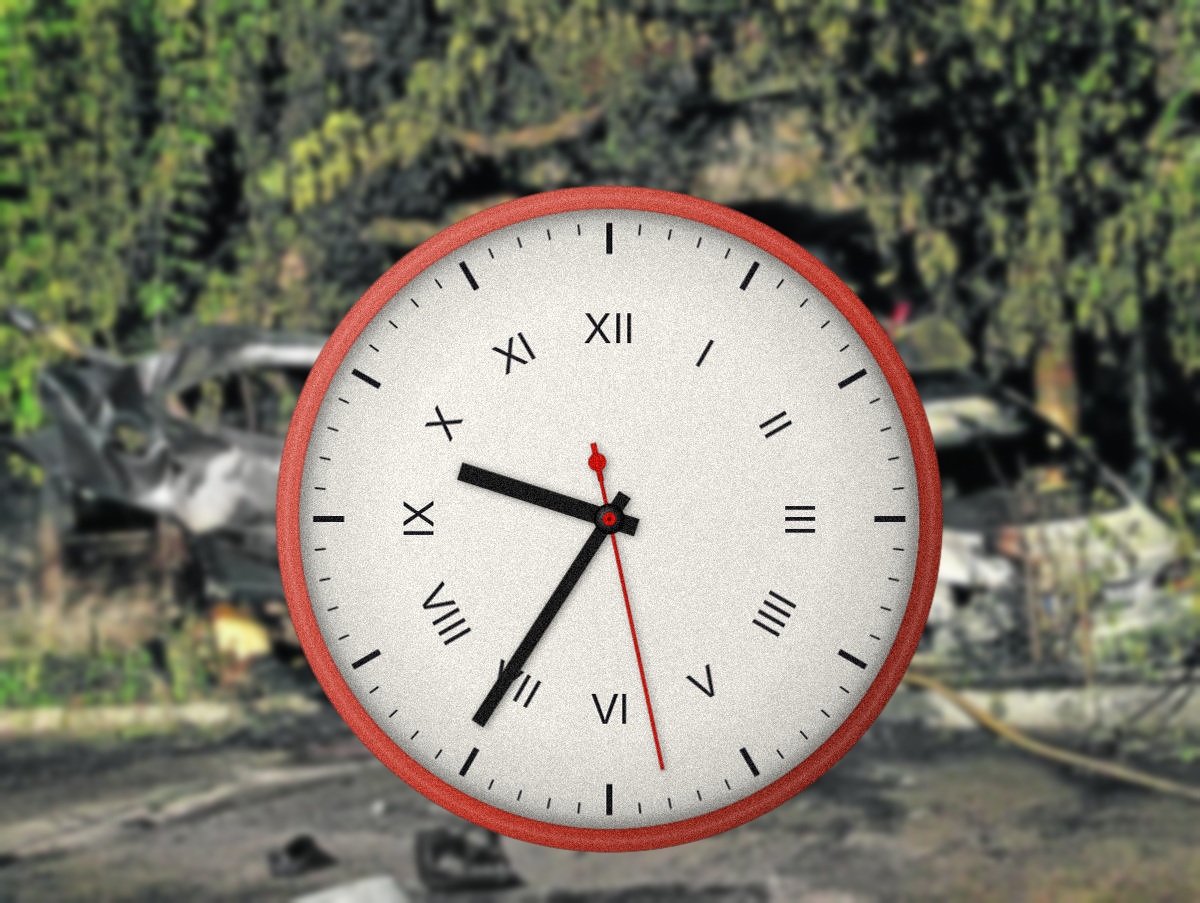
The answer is 9:35:28
